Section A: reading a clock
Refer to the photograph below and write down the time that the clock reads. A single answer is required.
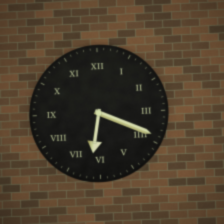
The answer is 6:19
